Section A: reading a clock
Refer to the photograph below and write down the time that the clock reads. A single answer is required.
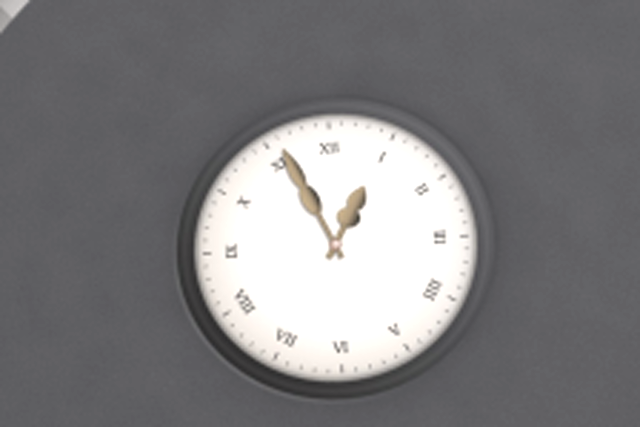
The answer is 12:56
